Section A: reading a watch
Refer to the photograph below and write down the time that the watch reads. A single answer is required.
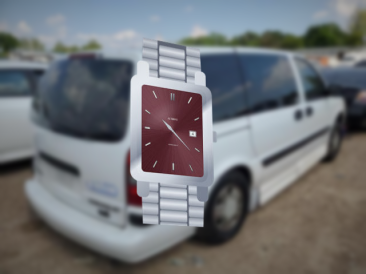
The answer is 10:22
